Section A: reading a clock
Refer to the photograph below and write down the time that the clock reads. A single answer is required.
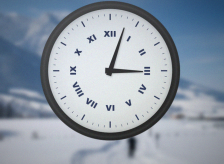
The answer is 3:03
